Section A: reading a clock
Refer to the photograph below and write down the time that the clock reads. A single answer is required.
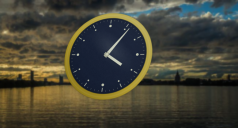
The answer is 4:06
